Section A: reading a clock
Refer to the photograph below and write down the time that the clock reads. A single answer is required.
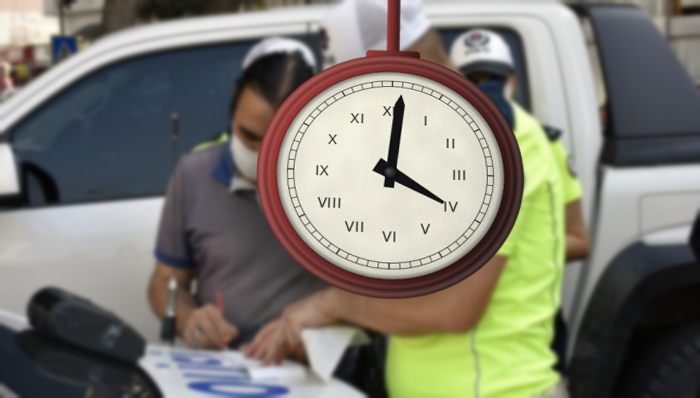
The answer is 4:01
